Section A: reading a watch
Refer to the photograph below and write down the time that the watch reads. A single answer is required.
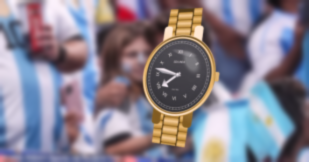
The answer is 7:47
